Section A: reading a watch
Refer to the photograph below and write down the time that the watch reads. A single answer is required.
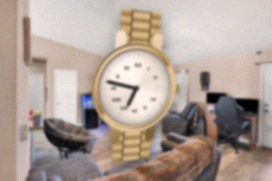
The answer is 6:47
